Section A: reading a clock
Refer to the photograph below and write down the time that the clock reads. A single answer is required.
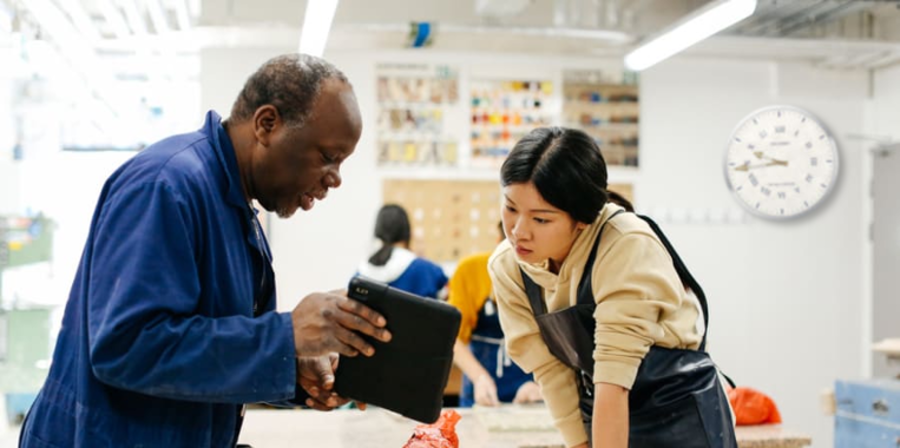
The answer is 9:44
